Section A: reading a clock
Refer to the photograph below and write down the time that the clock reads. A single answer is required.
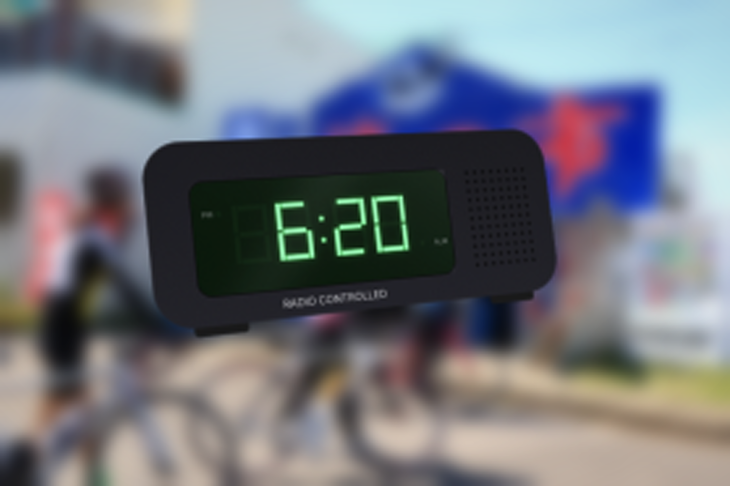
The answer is 6:20
